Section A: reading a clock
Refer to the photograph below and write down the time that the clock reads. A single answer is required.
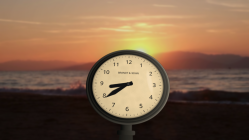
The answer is 8:39
